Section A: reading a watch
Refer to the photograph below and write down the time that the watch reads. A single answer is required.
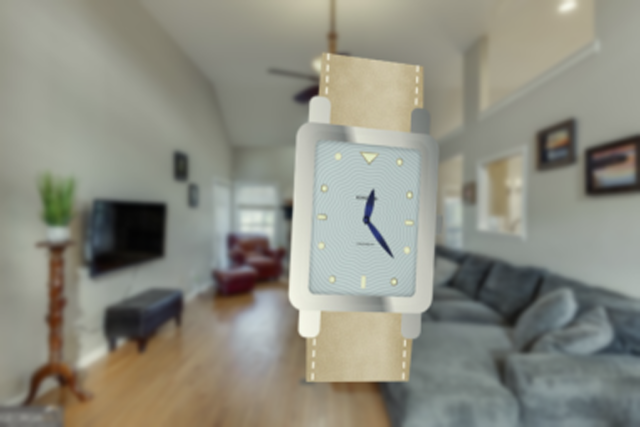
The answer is 12:23
